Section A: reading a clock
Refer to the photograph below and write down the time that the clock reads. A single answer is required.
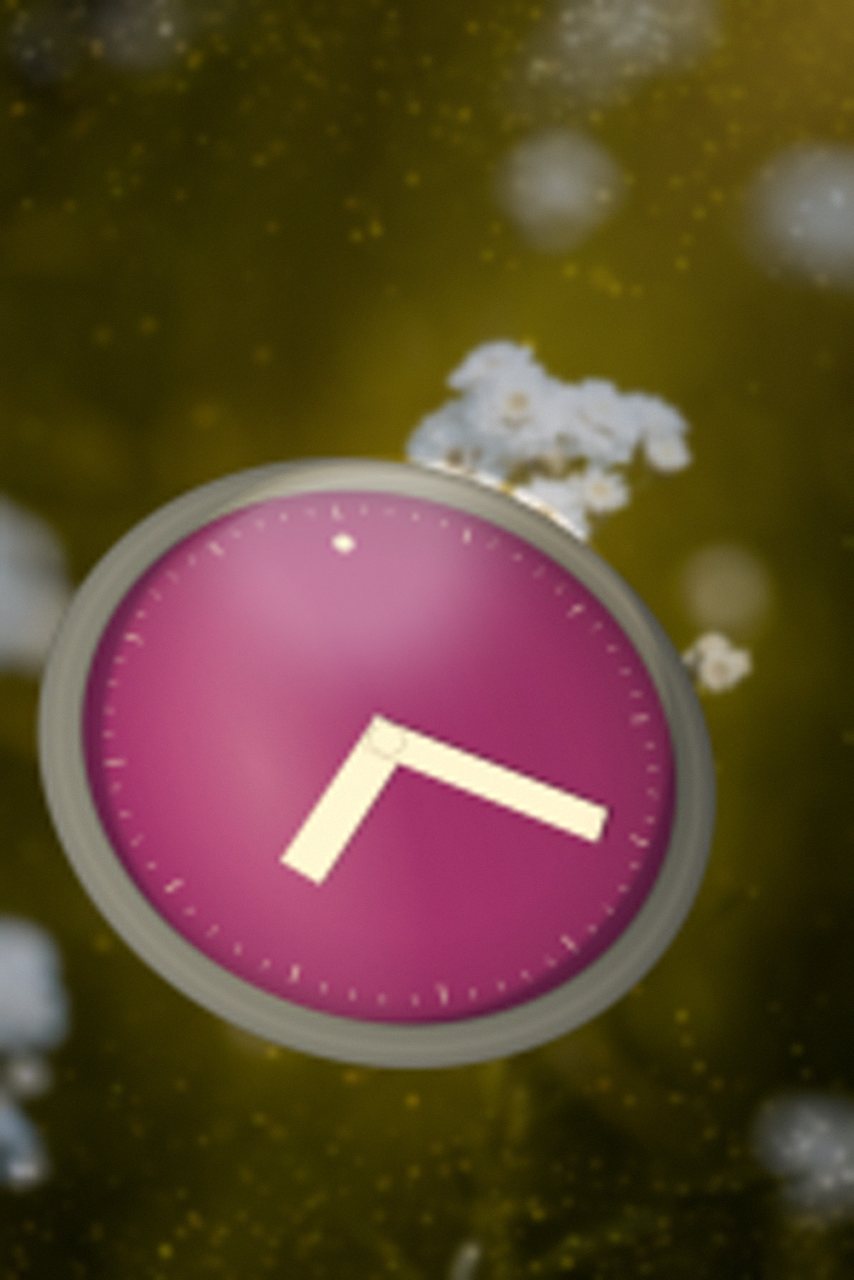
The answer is 7:20
